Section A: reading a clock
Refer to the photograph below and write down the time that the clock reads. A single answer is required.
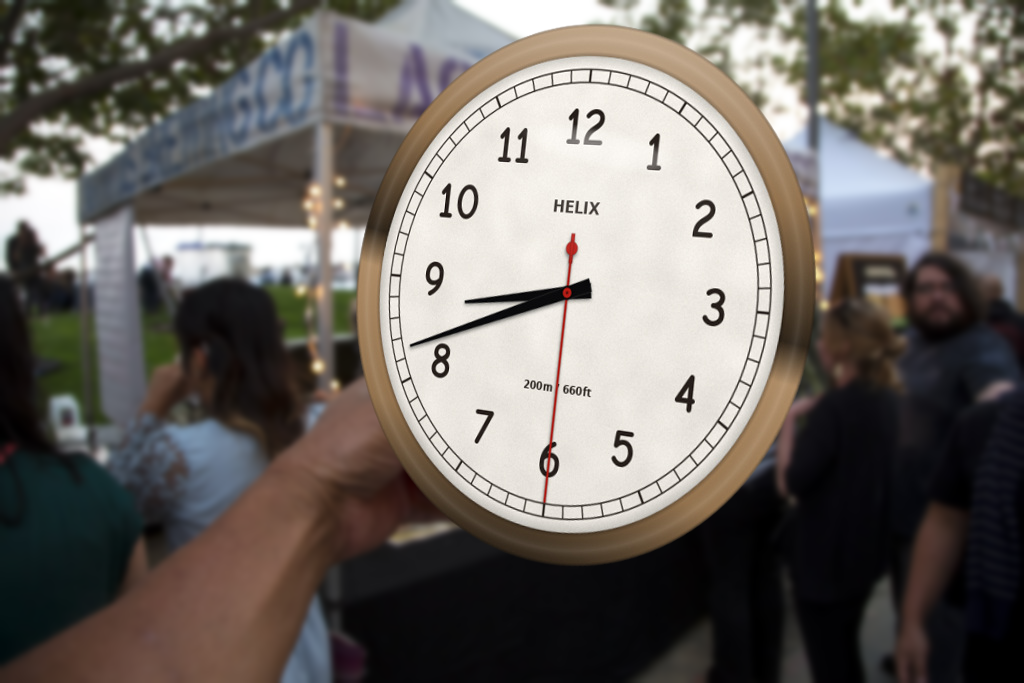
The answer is 8:41:30
